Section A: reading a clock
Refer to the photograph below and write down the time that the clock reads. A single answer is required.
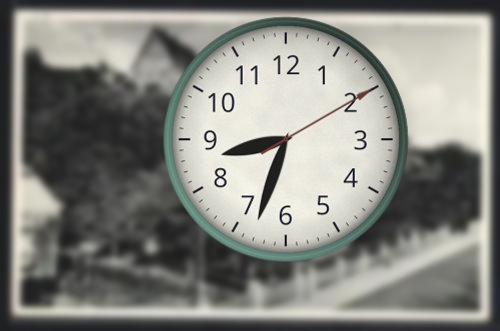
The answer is 8:33:10
